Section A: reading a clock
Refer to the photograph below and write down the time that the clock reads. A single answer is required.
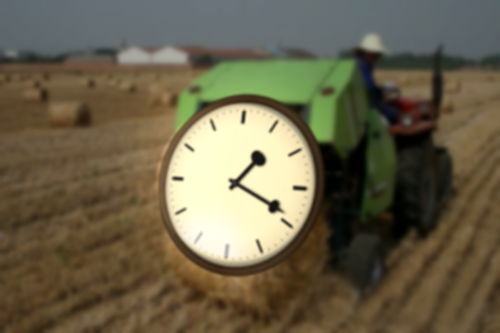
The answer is 1:19
